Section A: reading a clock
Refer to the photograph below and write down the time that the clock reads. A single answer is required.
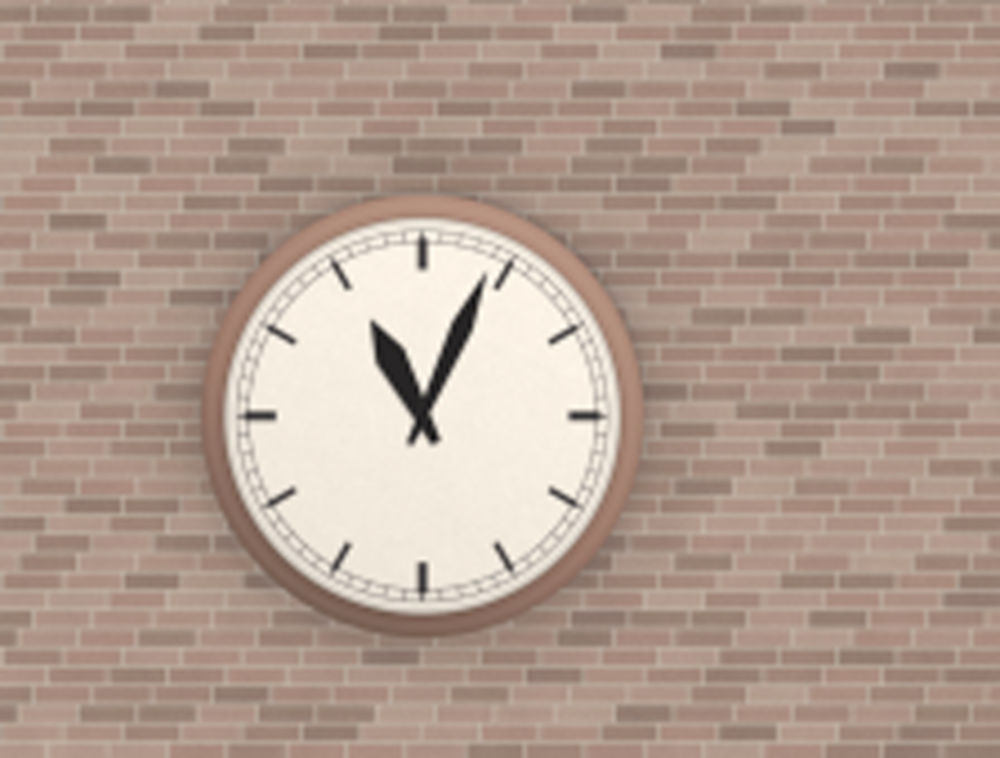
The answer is 11:04
